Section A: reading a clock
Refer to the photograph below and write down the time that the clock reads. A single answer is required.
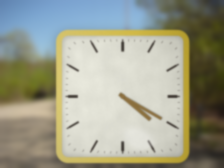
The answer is 4:20
